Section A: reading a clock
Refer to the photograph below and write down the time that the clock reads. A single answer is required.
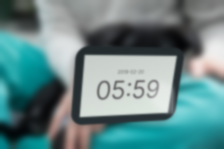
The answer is 5:59
